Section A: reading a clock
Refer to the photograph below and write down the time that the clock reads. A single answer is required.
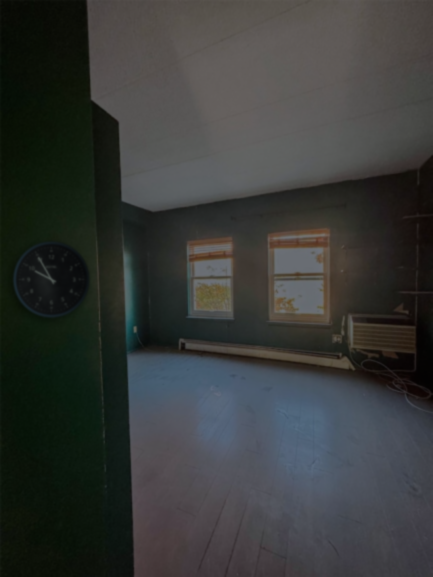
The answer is 9:55
